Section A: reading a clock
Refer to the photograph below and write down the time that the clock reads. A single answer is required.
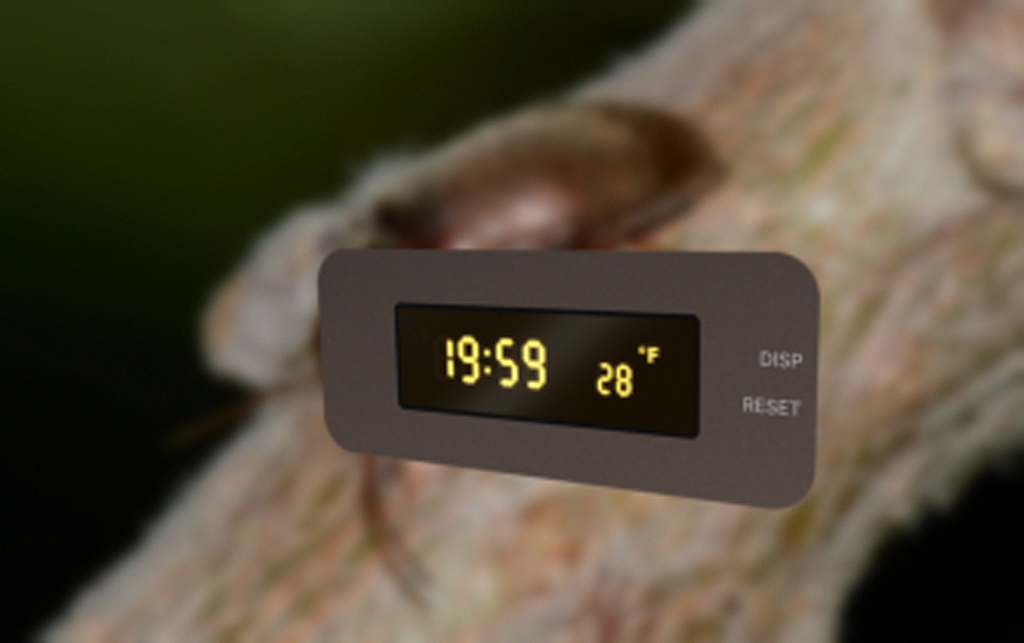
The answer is 19:59
